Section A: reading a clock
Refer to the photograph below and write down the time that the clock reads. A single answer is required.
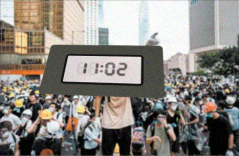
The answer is 11:02
